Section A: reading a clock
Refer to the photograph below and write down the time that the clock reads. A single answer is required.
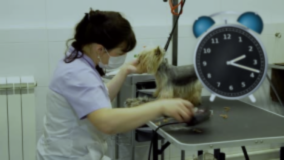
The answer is 2:18
